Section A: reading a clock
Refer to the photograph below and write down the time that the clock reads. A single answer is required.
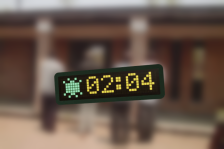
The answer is 2:04
